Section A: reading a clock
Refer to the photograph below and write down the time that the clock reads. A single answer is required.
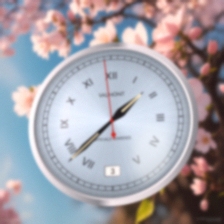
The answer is 1:37:59
